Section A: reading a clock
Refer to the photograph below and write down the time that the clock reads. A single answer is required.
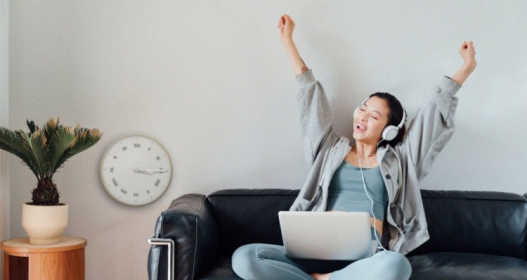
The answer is 3:15
